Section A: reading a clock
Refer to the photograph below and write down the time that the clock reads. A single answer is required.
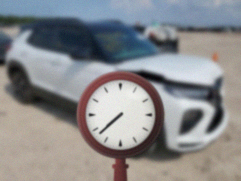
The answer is 7:38
